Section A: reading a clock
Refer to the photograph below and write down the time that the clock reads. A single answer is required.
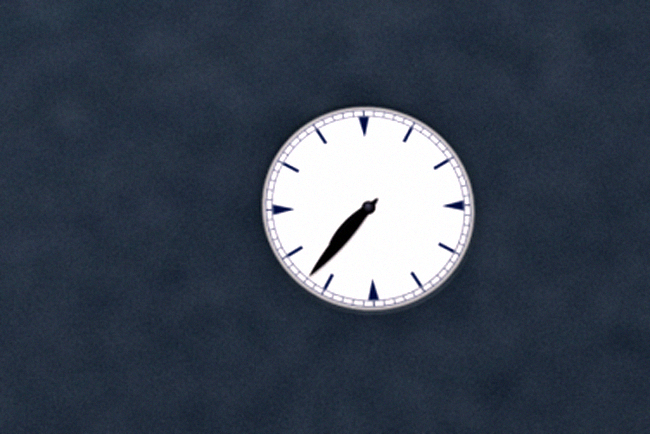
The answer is 7:37
